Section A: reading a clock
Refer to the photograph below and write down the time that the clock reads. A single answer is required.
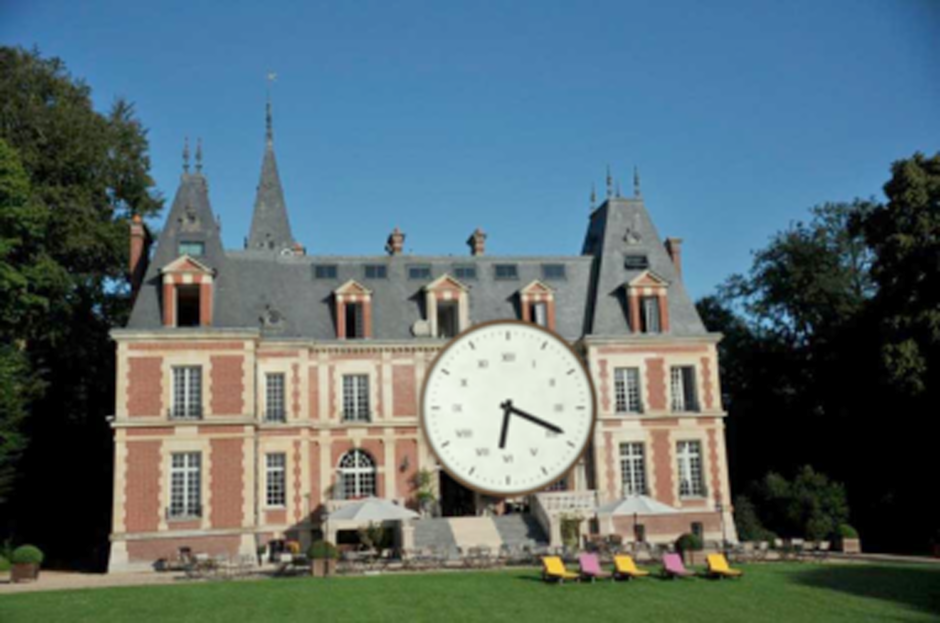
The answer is 6:19
